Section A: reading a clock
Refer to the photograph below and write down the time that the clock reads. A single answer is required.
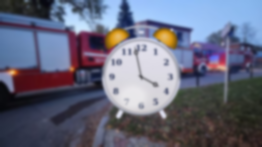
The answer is 3:58
